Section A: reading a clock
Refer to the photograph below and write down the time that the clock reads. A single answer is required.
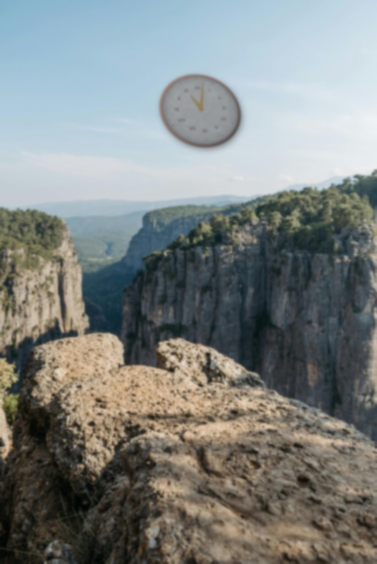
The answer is 11:02
